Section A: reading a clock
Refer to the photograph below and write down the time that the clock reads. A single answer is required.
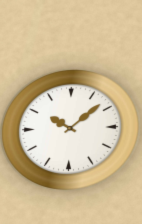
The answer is 10:08
